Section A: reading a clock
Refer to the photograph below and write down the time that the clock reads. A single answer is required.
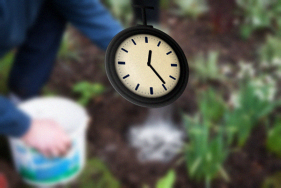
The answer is 12:24
